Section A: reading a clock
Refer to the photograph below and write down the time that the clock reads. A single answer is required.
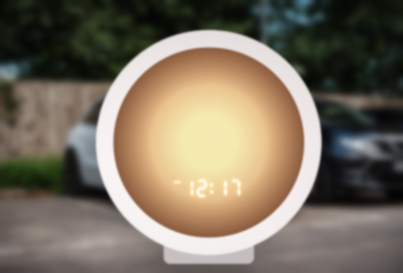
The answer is 12:17
